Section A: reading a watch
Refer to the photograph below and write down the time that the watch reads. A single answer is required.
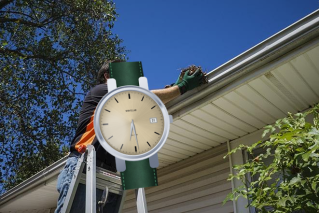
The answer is 6:29
